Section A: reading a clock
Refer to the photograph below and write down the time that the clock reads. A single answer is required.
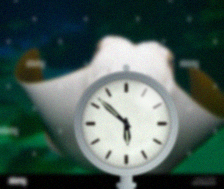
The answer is 5:52
